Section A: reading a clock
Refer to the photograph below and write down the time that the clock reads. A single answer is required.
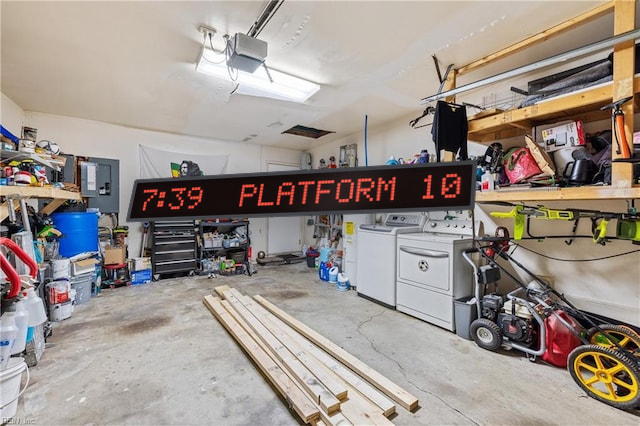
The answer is 7:39
